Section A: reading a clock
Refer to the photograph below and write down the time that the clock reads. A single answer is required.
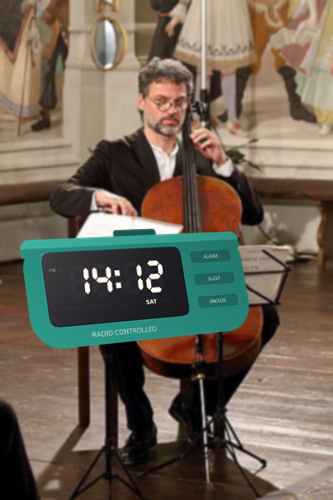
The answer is 14:12
